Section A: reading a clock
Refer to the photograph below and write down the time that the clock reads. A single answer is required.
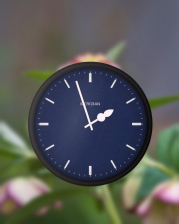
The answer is 1:57
